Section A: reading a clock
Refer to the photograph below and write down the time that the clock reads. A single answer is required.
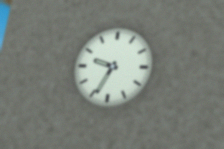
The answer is 9:34
